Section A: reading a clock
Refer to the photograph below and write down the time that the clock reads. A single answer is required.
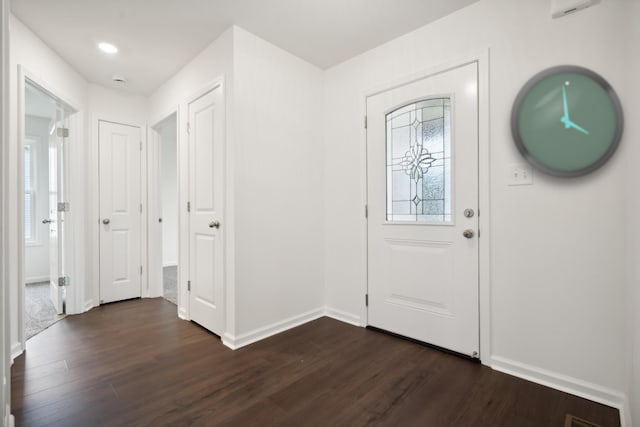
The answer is 3:59
